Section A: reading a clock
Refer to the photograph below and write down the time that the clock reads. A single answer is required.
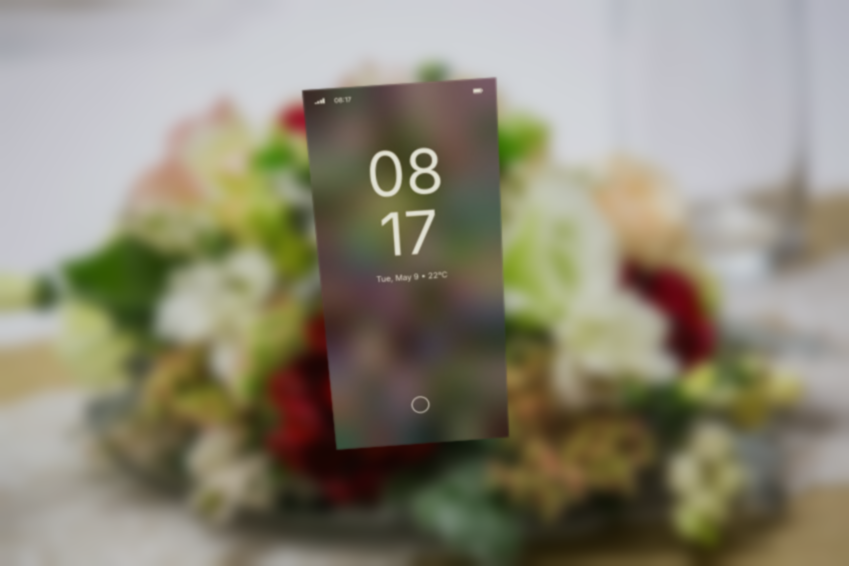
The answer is 8:17
